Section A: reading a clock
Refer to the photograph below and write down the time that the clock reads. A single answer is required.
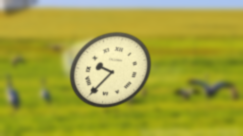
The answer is 9:35
